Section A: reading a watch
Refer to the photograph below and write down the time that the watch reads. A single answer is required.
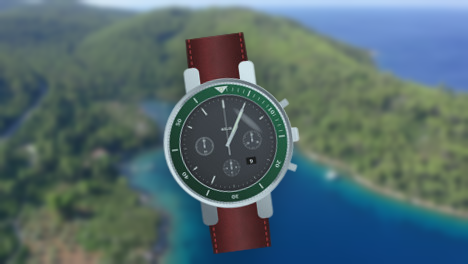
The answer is 1:05
